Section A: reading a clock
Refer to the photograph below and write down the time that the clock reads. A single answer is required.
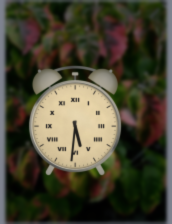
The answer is 5:31
